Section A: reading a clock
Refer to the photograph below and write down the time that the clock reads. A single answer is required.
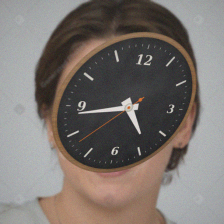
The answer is 4:43:38
